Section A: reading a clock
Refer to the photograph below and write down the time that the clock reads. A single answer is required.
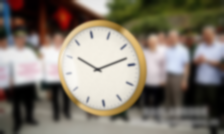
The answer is 10:13
